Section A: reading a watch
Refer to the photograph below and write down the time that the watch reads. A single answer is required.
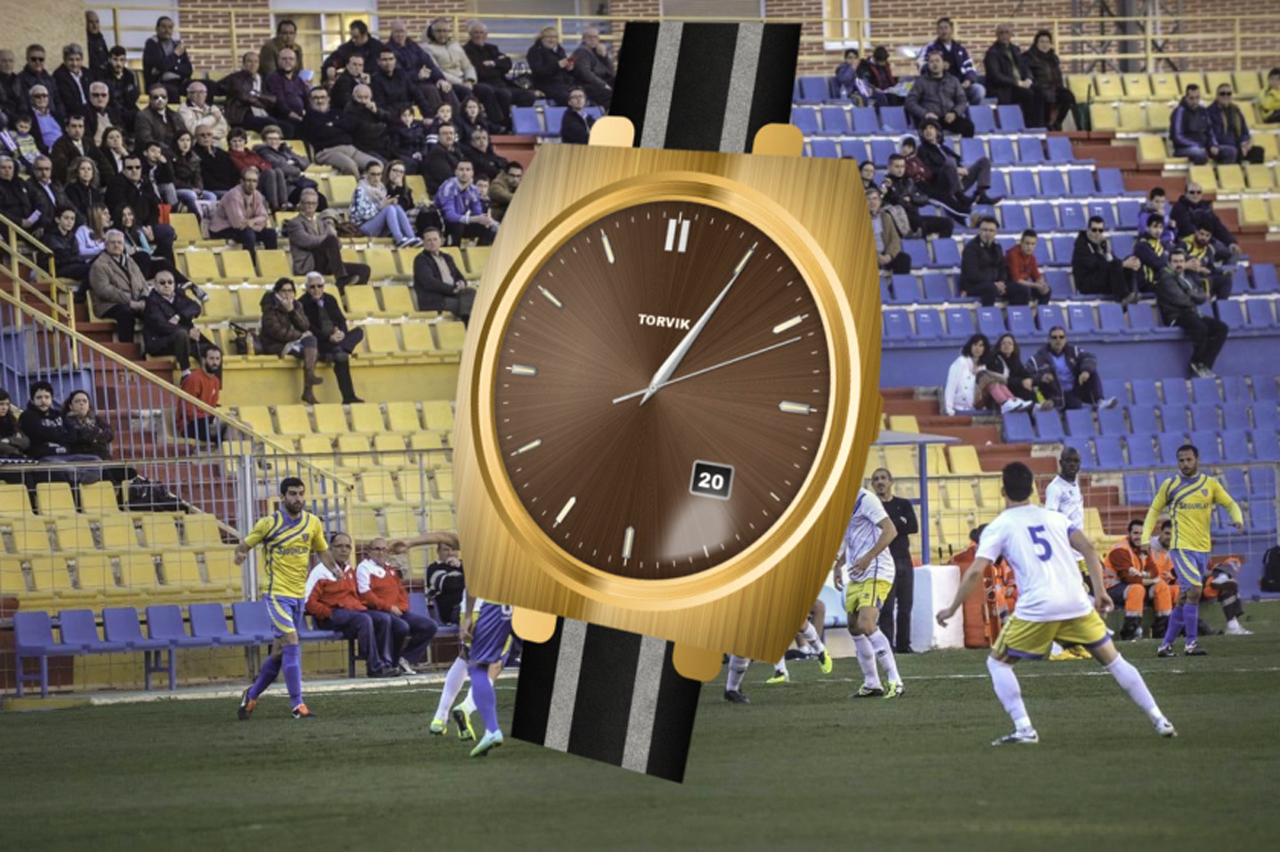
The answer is 1:05:11
